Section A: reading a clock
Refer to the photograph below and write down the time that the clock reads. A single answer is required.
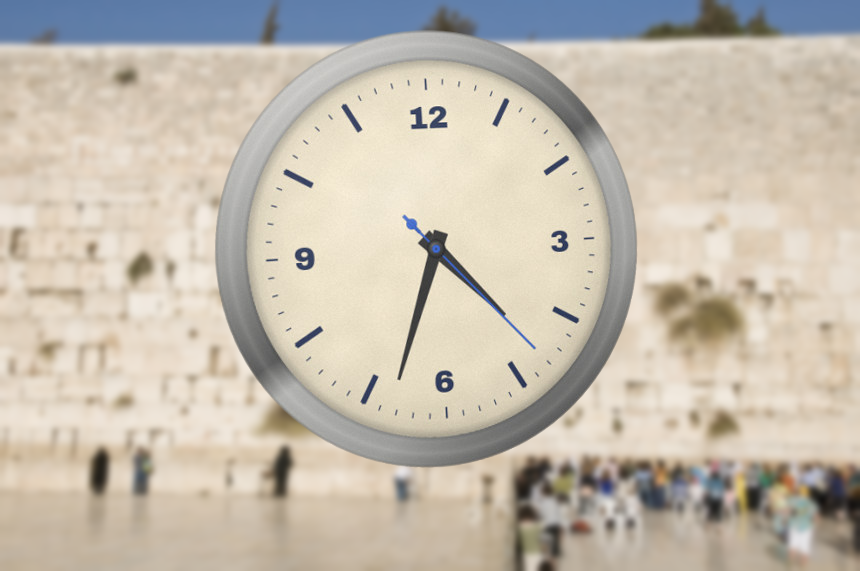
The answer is 4:33:23
